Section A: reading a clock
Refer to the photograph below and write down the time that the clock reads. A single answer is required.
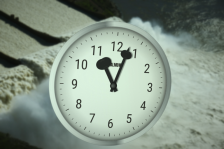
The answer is 11:03
